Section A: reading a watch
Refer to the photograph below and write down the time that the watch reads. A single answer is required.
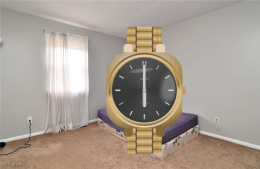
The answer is 6:00
